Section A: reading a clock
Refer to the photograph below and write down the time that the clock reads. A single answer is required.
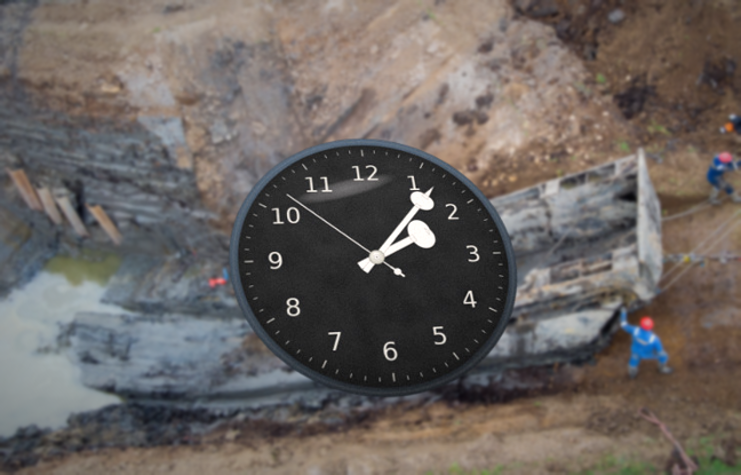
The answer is 2:06:52
